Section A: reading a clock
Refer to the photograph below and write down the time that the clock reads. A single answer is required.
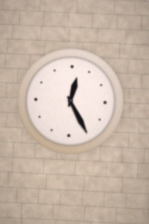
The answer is 12:25
